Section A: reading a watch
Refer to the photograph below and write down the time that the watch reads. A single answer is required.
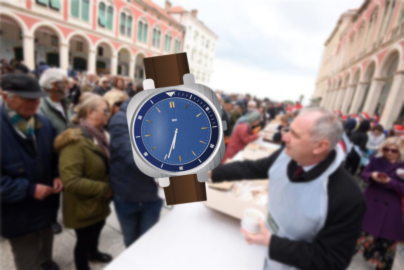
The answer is 6:34
